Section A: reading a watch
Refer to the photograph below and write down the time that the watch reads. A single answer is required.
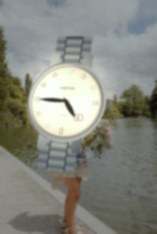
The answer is 4:45
